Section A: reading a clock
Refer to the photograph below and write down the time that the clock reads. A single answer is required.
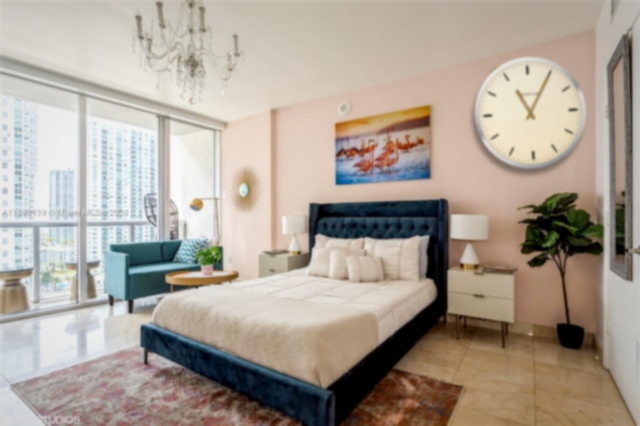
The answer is 11:05
